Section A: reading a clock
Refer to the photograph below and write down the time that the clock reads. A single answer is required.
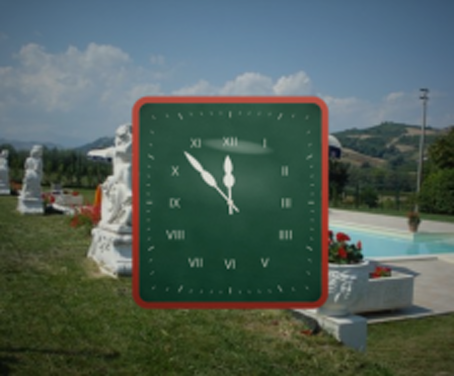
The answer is 11:53
